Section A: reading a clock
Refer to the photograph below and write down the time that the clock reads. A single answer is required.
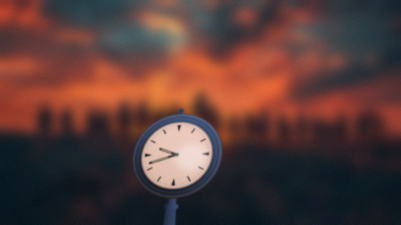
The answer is 9:42
